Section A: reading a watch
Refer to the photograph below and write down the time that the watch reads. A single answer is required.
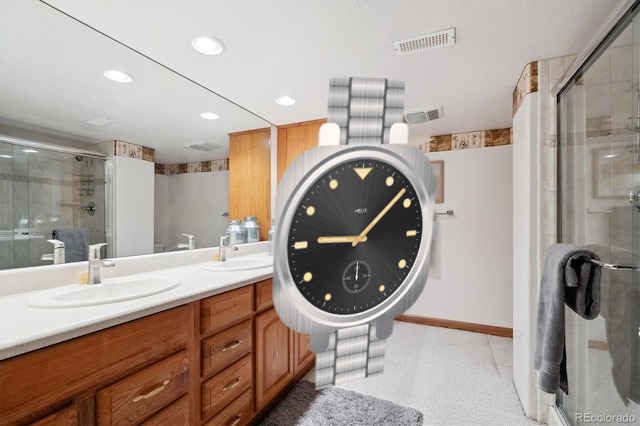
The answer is 9:08
